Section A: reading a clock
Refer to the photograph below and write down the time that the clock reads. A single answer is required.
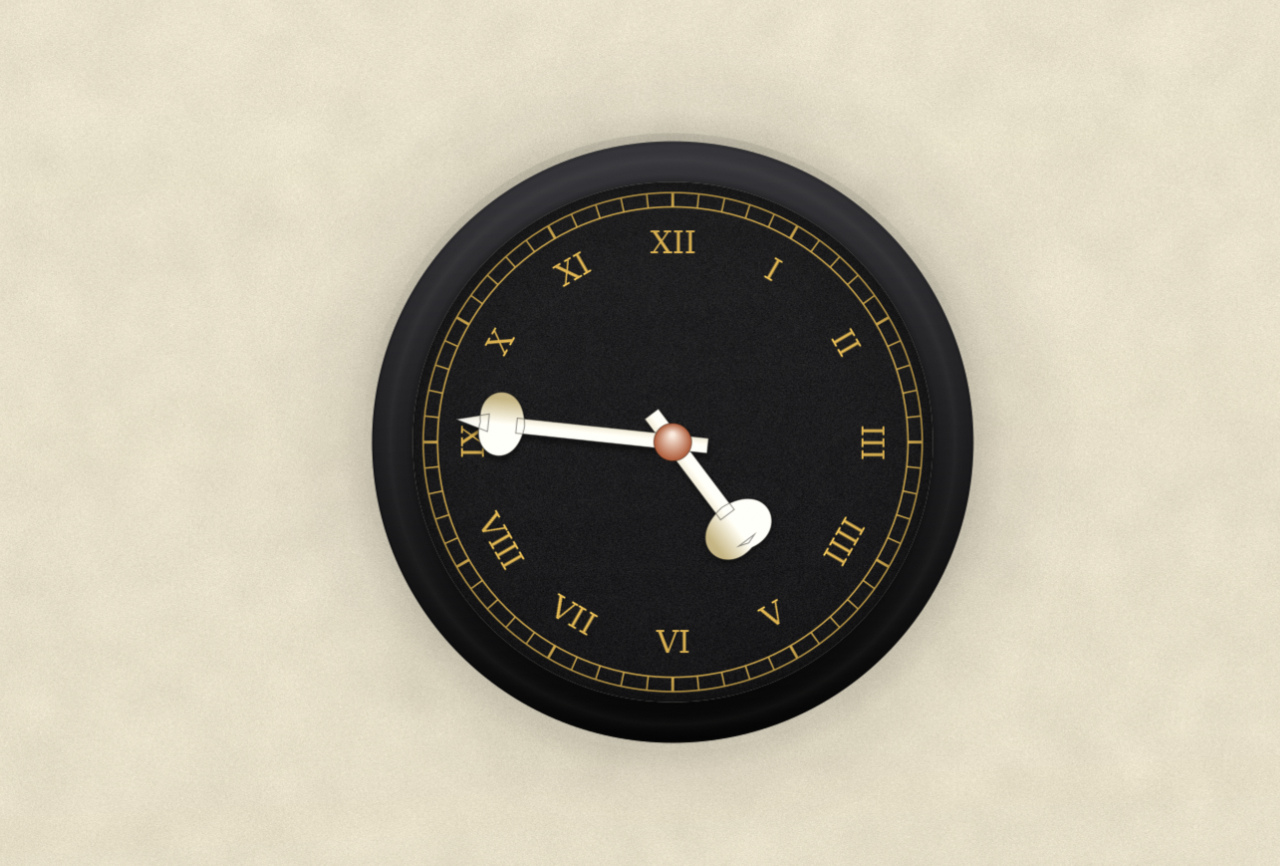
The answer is 4:46
